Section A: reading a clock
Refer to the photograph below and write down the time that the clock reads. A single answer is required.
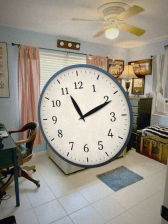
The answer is 11:11
